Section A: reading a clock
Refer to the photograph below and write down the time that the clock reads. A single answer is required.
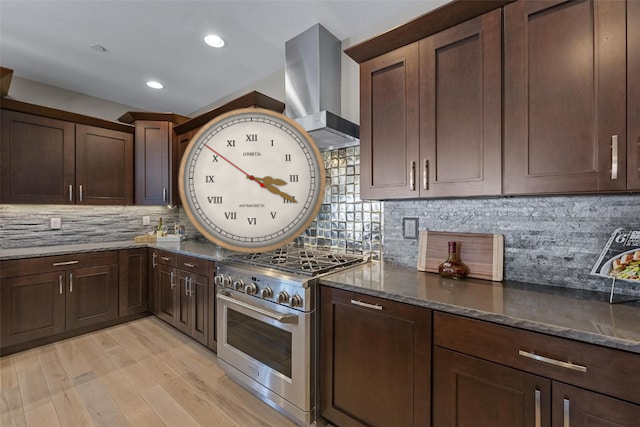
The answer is 3:19:51
